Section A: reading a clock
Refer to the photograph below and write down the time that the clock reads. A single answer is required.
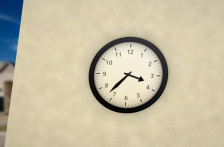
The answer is 3:37
